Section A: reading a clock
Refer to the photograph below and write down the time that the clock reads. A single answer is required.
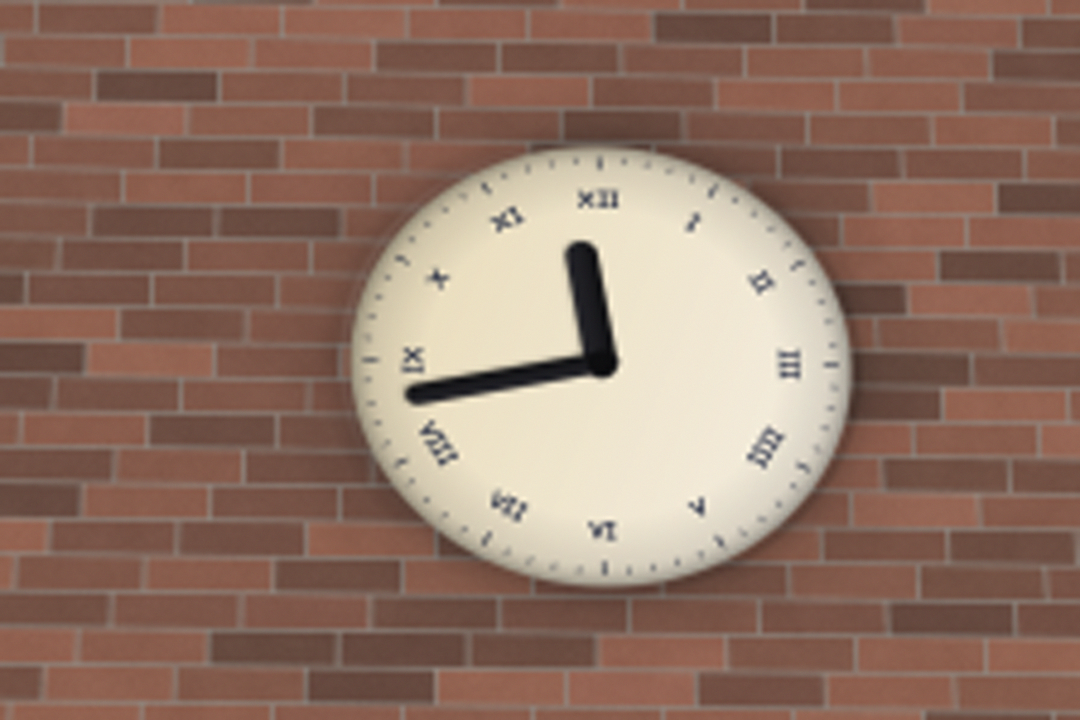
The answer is 11:43
